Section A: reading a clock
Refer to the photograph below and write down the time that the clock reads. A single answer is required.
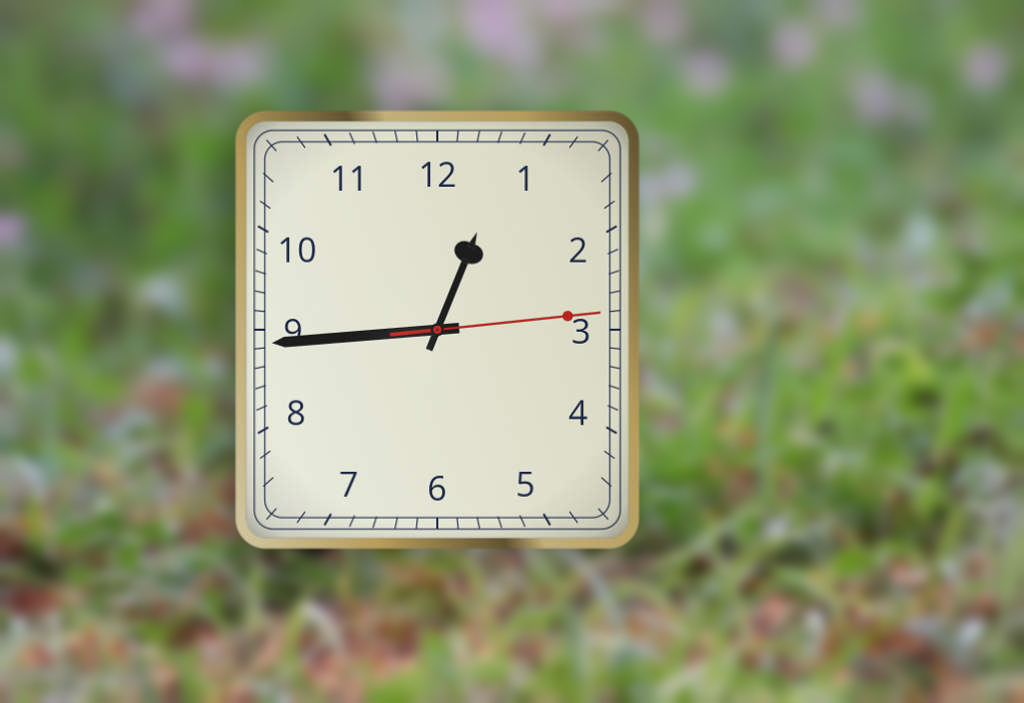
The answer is 12:44:14
